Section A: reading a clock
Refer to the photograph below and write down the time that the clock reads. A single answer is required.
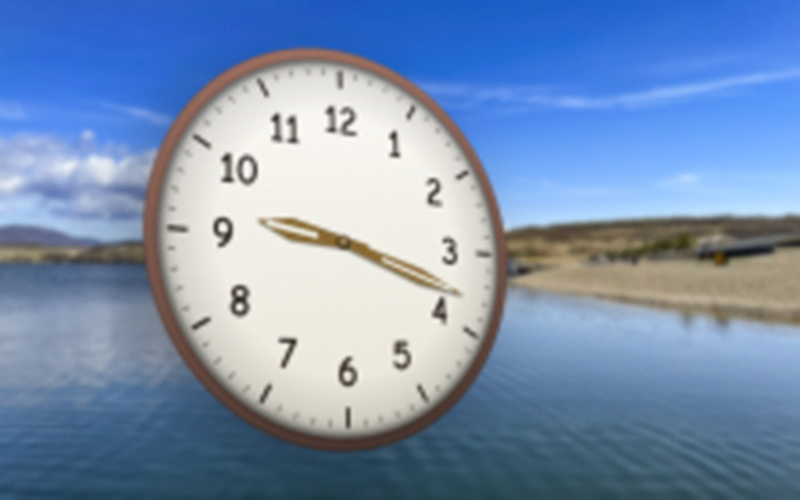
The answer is 9:18
